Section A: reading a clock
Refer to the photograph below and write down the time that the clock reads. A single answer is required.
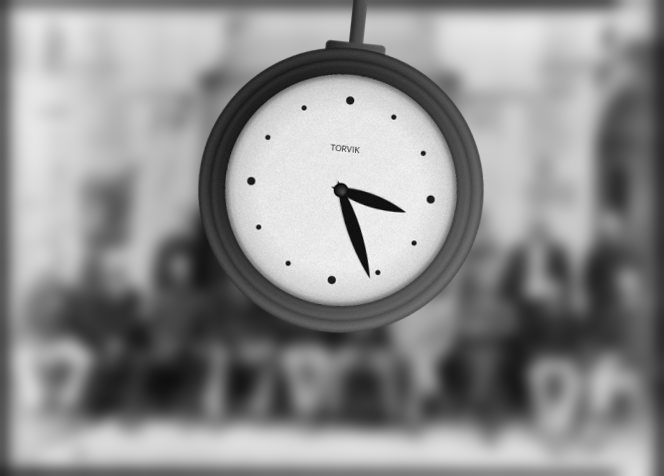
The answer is 3:26
